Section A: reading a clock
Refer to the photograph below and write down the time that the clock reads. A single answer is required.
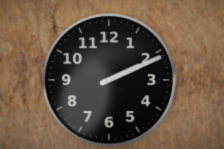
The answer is 2:11
